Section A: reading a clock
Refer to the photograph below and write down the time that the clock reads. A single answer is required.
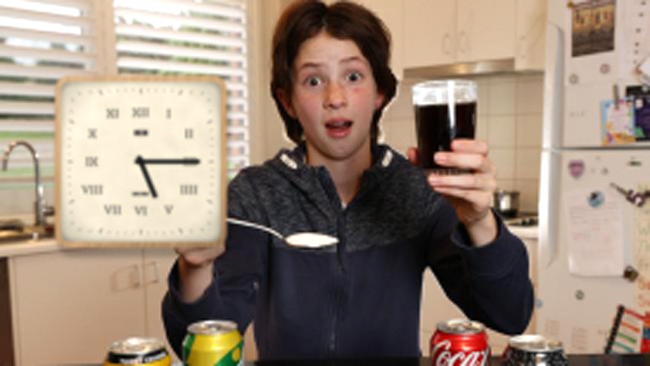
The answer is 5:15
